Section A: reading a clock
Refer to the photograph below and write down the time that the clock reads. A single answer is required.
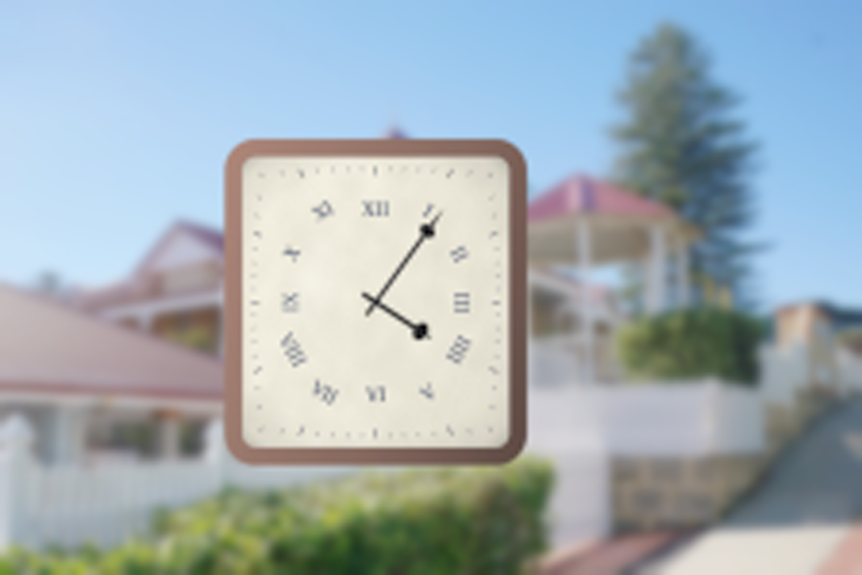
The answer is 4:06
